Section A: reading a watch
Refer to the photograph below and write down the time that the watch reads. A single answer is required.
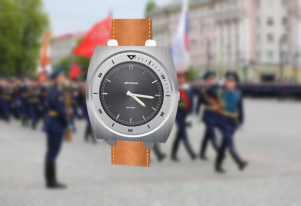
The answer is 4:16
